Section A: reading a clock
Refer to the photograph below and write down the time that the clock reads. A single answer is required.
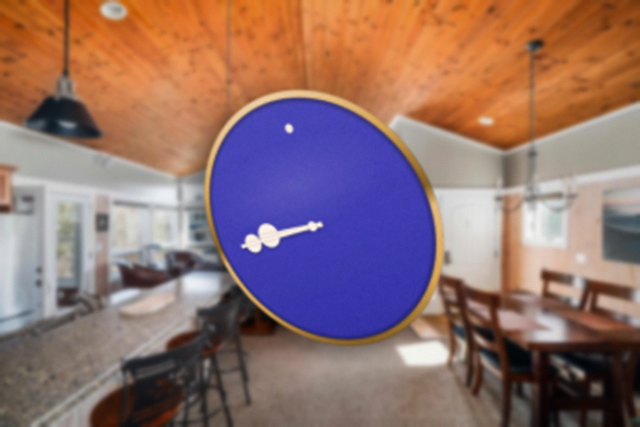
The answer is 8:43
